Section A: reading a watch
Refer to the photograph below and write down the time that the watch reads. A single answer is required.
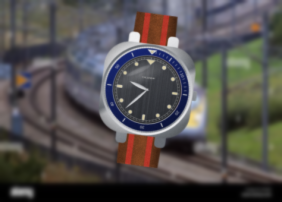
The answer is 9:37
